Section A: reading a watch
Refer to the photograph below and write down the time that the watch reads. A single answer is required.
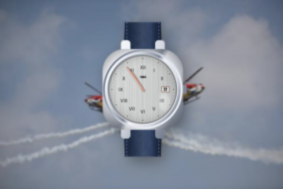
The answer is 10:54
